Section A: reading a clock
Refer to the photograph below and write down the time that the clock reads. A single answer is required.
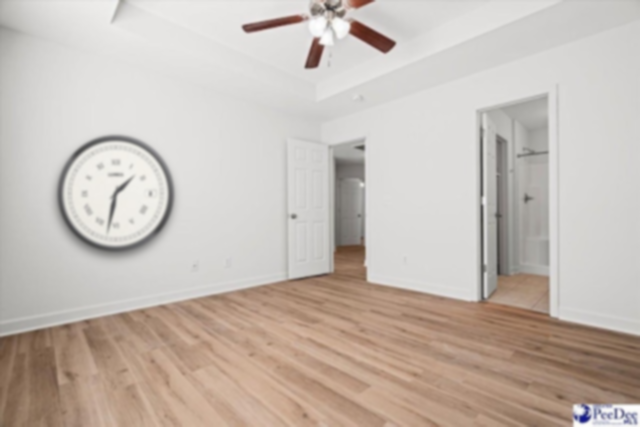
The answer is 1:32
